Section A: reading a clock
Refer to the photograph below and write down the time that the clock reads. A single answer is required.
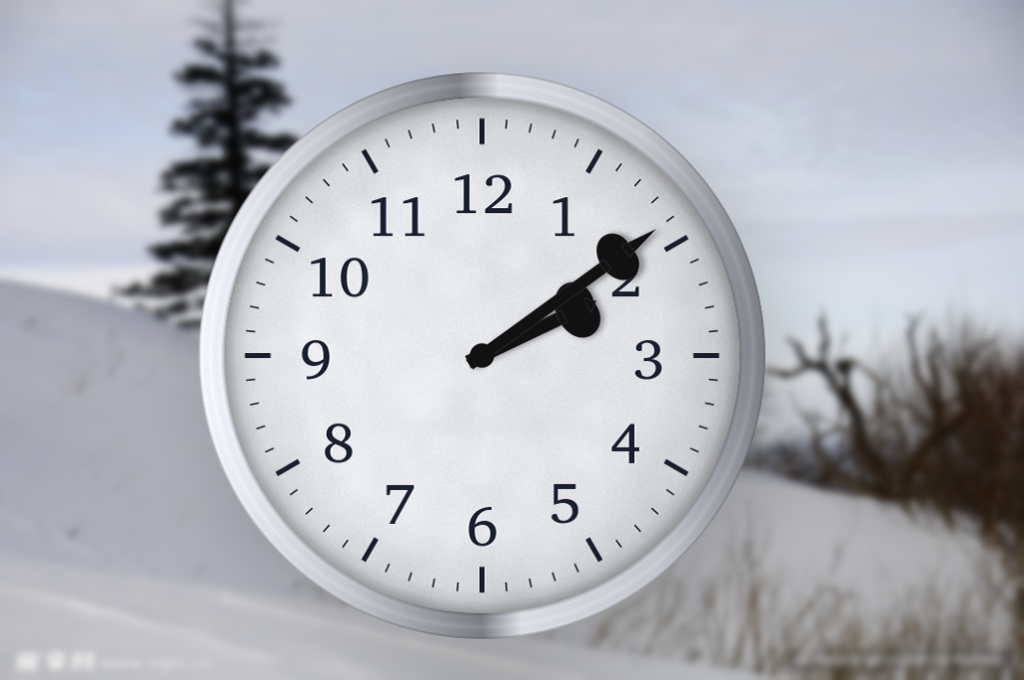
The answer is 2:09
